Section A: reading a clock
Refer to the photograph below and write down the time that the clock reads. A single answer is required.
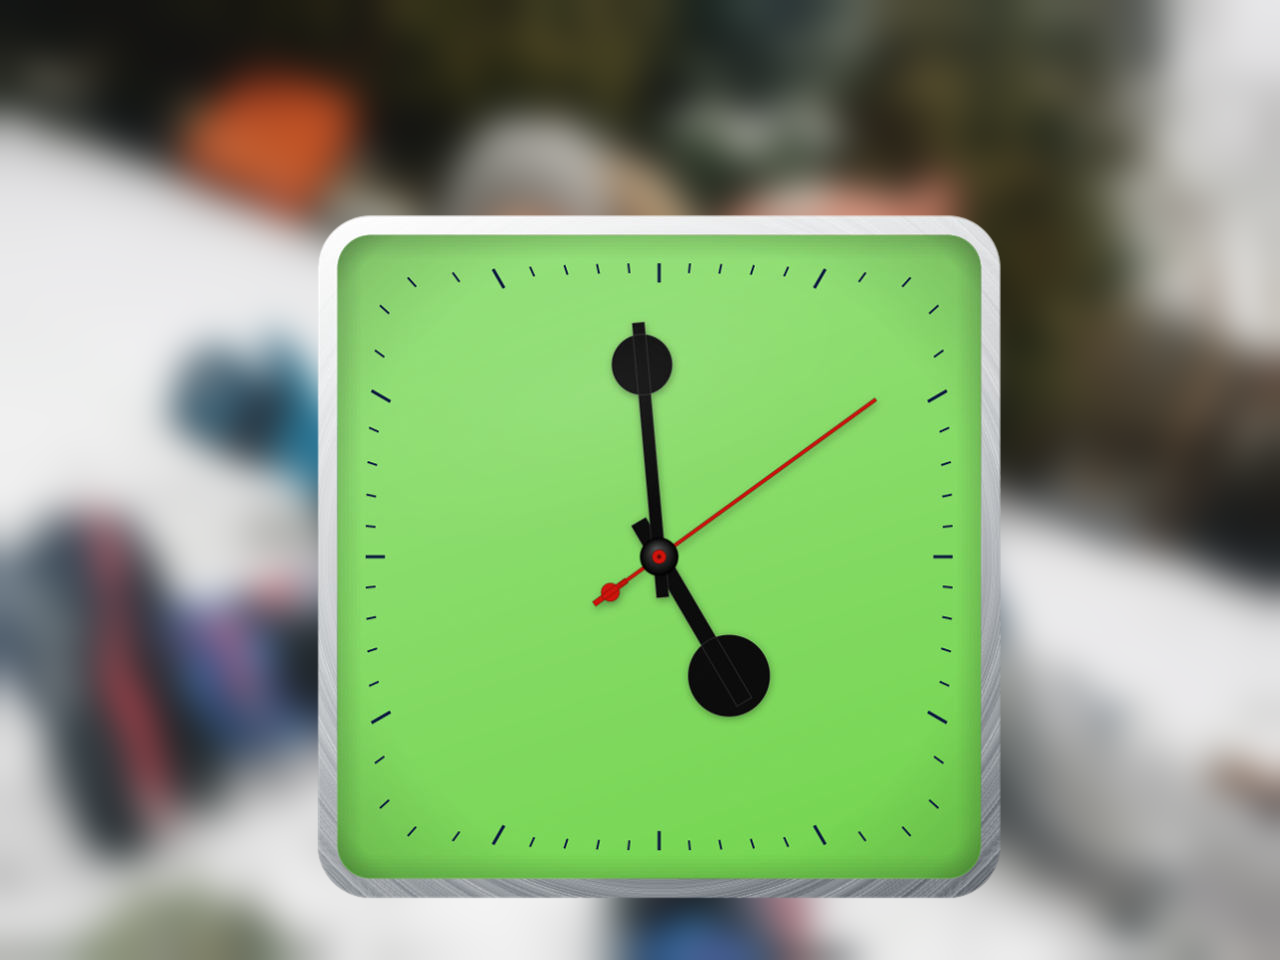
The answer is 4:59:09
